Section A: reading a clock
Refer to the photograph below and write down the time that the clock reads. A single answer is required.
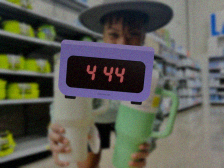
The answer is 4:44
